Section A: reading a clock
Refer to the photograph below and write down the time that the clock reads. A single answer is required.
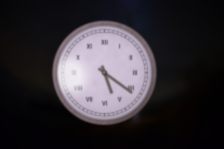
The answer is 5:21
